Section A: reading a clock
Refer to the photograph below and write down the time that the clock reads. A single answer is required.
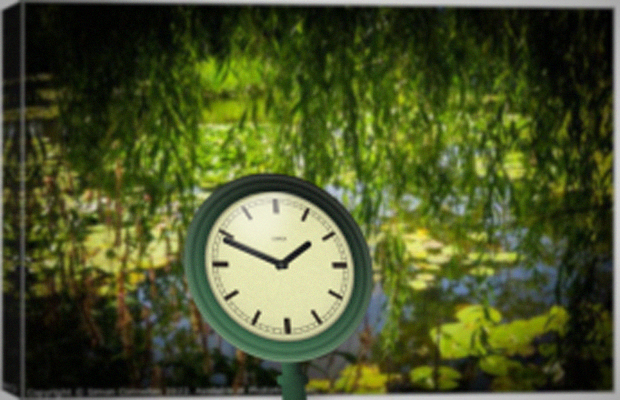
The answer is 1:49
